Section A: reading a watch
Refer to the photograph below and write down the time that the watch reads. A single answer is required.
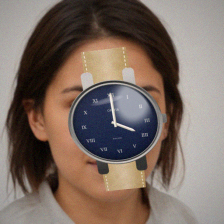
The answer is 4:00
